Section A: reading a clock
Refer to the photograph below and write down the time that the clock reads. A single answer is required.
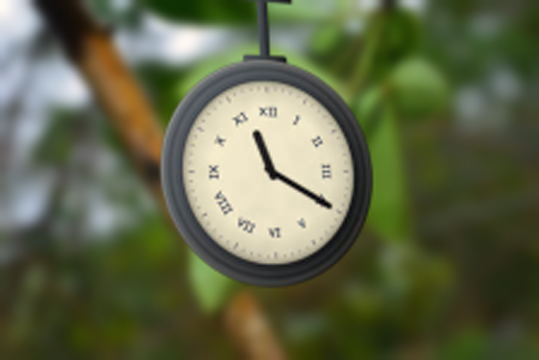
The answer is 11:20
